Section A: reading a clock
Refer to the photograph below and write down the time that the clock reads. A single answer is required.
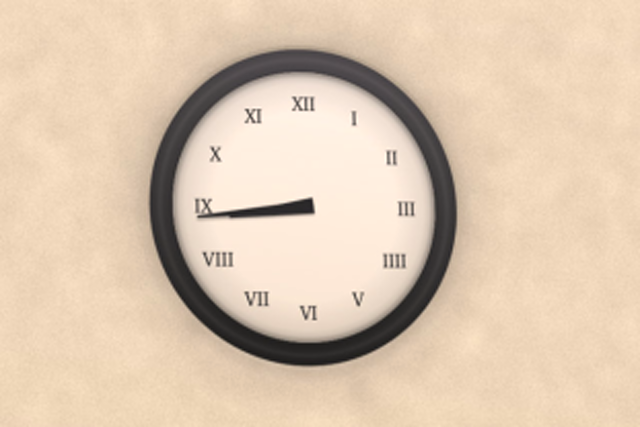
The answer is 8:44
